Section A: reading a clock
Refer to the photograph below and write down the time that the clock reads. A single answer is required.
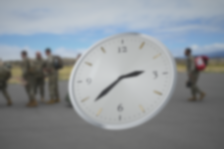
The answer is 2:38
